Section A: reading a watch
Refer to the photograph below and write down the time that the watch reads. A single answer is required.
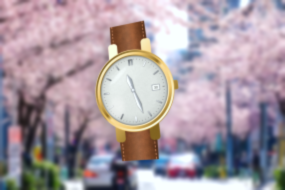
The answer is 11:27
